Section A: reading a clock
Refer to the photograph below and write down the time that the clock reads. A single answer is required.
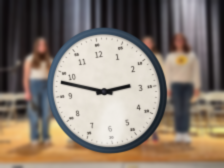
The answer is 2:48
